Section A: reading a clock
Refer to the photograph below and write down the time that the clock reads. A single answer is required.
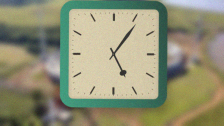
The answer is 5:06
